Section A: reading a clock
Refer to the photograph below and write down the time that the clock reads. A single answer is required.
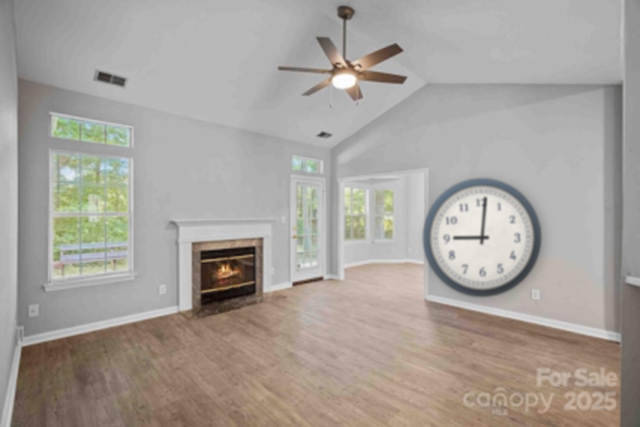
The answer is 9:01
